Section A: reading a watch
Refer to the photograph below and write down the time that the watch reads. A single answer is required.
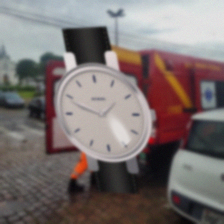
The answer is 1:49
